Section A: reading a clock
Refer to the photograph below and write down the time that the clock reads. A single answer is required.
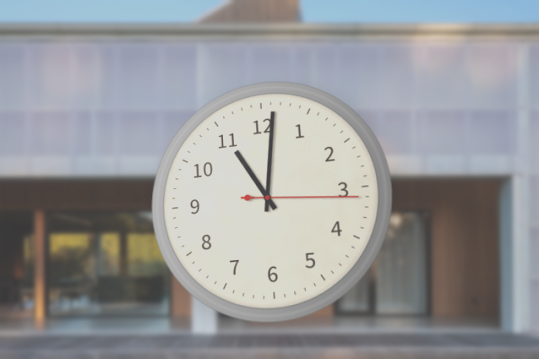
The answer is 11:01:16
